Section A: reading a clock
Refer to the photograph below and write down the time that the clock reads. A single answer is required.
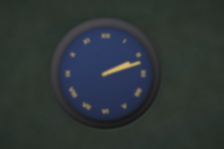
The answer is 2:12
